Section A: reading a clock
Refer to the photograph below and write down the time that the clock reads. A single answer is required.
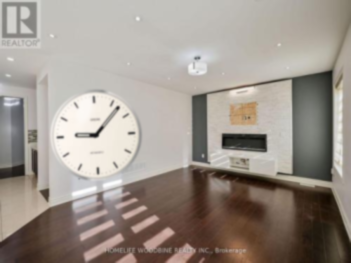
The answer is 9:07
